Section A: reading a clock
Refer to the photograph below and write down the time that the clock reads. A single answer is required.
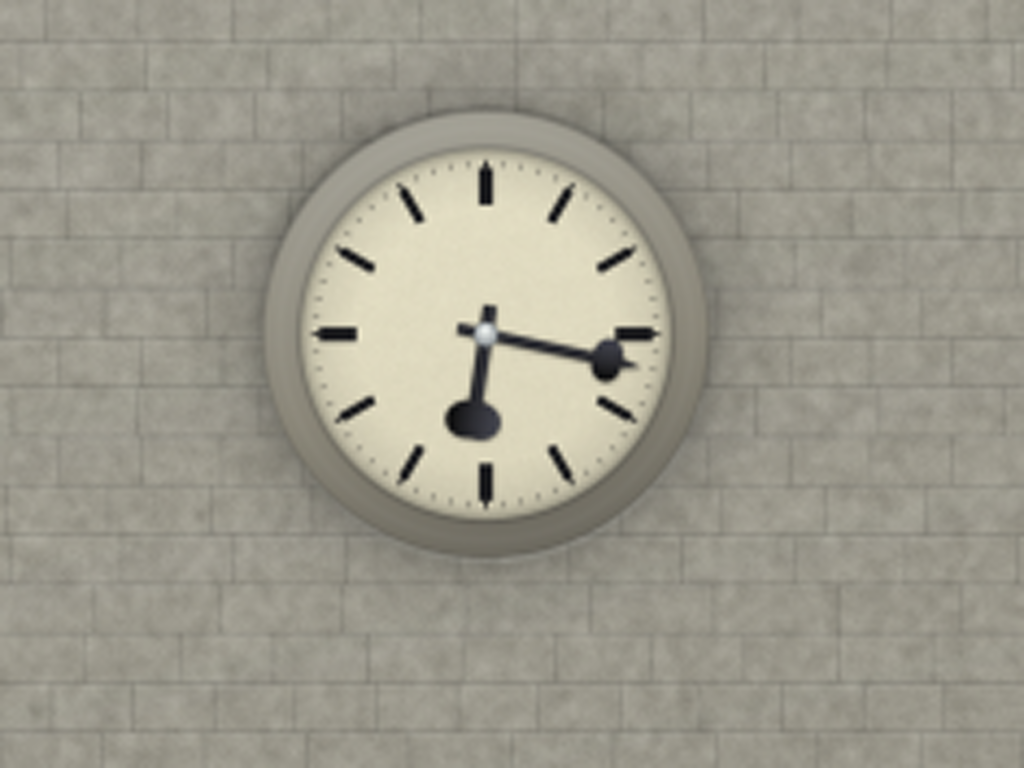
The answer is 6:17
